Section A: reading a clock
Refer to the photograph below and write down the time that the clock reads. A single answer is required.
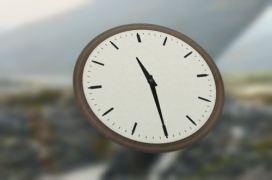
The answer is 11:30
